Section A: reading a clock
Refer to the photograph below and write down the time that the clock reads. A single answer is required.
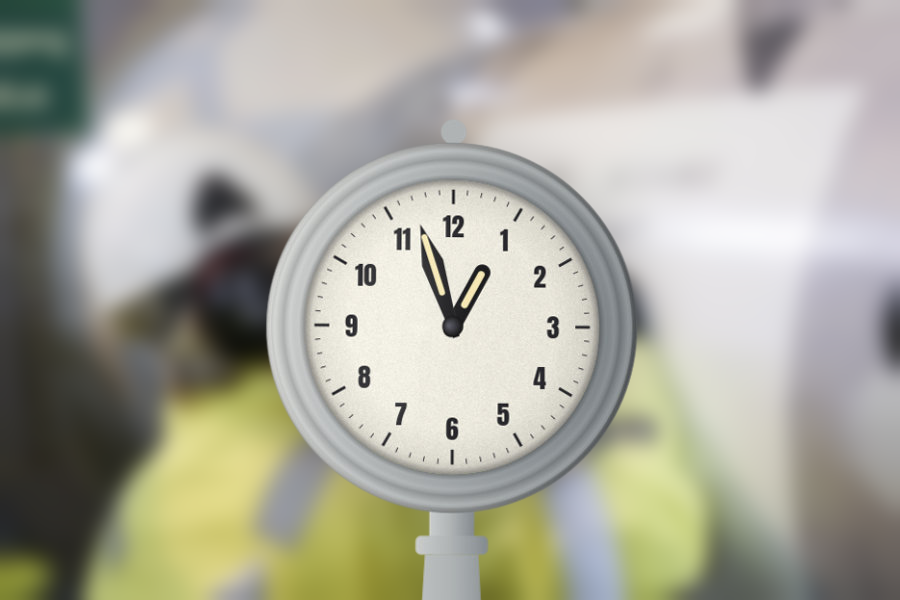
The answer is 12:57
